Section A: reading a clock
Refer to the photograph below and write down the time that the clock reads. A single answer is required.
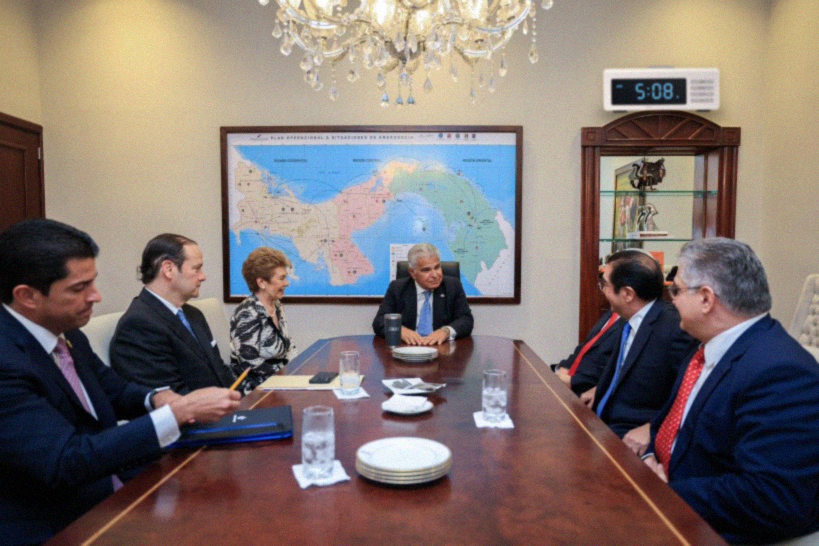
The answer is 5:08
